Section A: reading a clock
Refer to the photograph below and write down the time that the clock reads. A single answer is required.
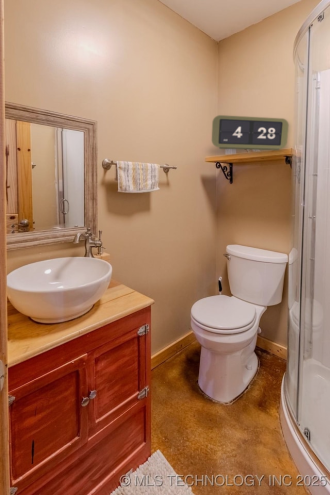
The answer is 4:28
